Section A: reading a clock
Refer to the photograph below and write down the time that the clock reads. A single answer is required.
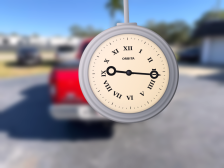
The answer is 9:16
